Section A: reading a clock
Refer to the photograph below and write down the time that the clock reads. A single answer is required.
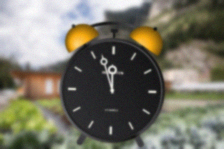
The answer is 11:57
